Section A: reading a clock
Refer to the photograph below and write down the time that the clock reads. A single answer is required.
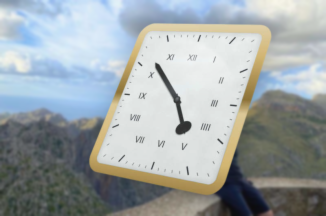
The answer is 4:52
